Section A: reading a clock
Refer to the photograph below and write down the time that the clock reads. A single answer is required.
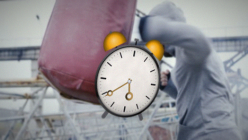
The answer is 5:39
